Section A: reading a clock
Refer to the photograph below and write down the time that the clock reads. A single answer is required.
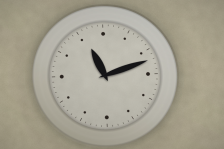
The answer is 11:12
